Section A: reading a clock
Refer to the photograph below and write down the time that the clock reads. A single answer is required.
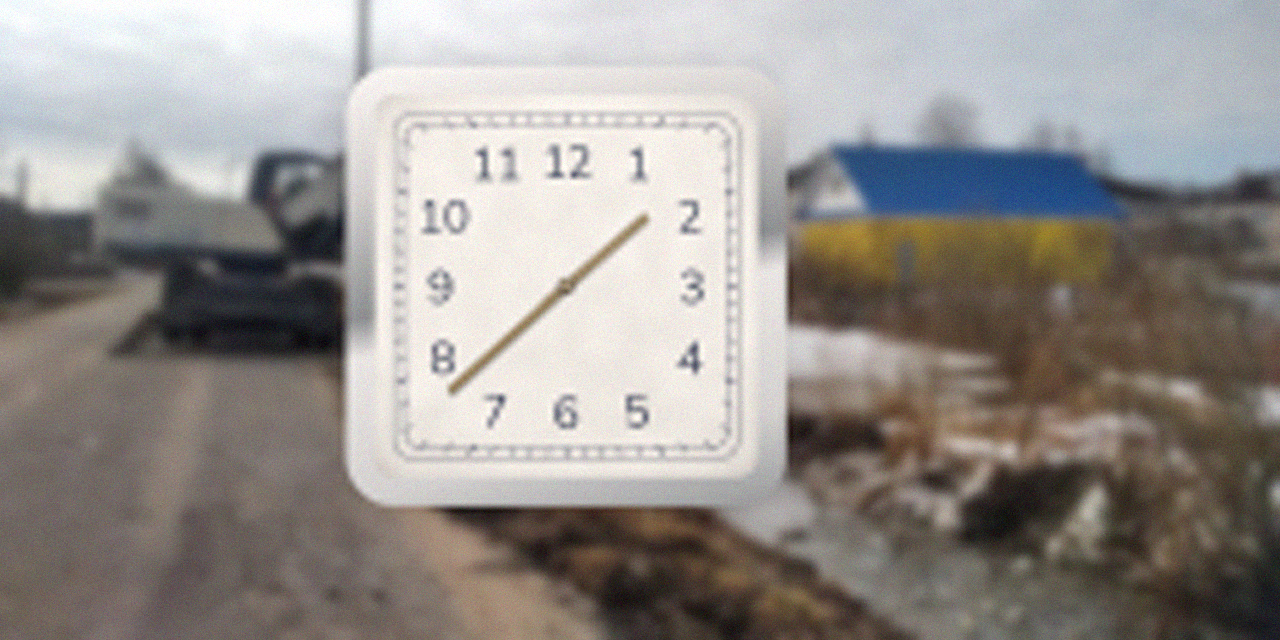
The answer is 1:38
